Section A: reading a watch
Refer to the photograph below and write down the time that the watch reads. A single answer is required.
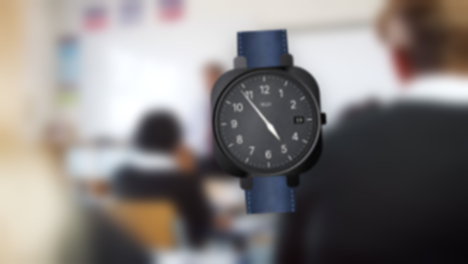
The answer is 4:54
